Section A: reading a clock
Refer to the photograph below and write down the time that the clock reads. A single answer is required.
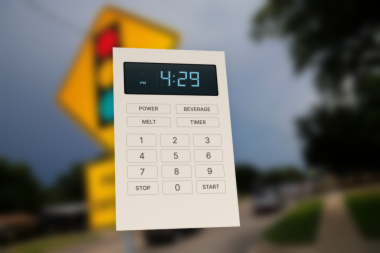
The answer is 4:29
